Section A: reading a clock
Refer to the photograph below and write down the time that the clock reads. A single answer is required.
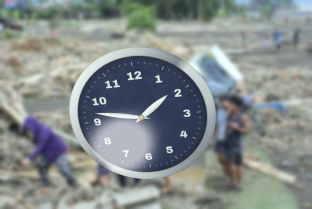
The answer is 1:47
